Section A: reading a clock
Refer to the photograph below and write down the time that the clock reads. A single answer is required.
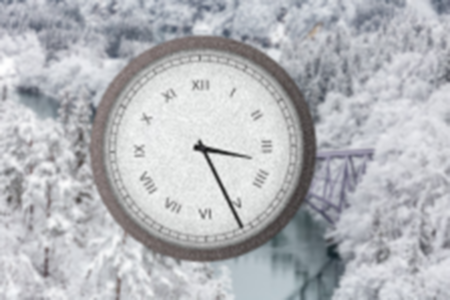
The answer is 3:26
